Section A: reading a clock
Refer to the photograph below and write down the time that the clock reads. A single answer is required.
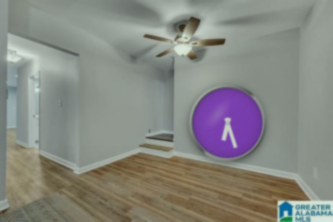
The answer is 6:27
